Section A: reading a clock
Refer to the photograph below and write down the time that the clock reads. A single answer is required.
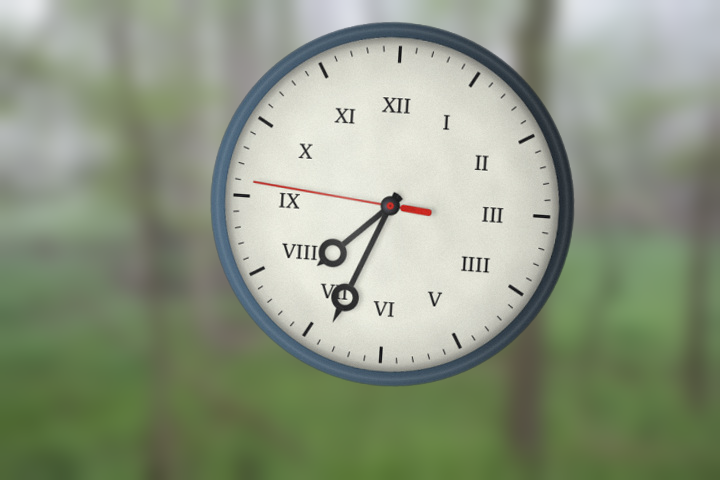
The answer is 7:33:46
